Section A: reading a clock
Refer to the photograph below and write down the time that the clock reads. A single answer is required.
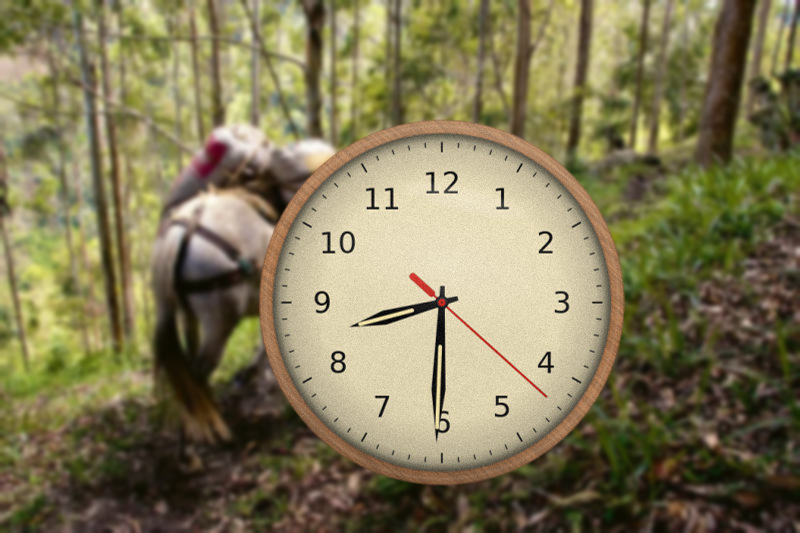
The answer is 8:30:22
